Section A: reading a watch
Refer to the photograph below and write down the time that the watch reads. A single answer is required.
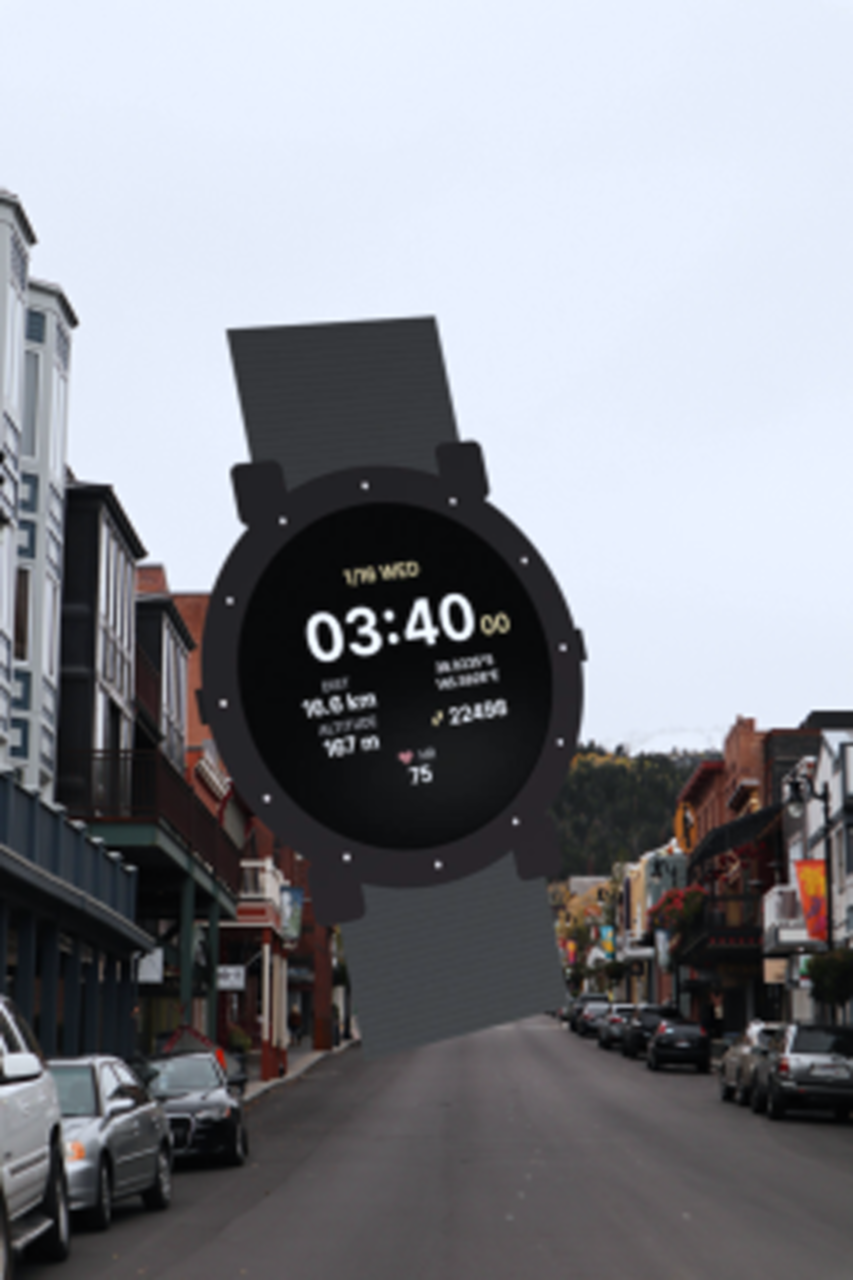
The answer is 3:40
